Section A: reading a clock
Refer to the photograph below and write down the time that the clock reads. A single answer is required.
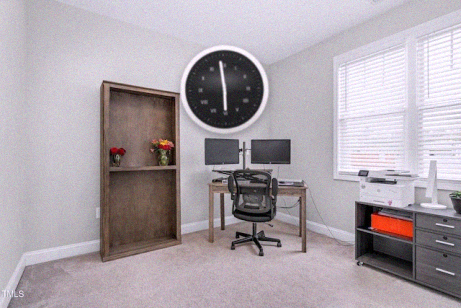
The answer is 5:59
